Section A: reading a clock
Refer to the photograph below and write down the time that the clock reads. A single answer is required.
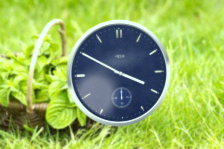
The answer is 3:50
